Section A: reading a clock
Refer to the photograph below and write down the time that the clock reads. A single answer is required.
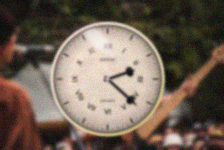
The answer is 2:22
